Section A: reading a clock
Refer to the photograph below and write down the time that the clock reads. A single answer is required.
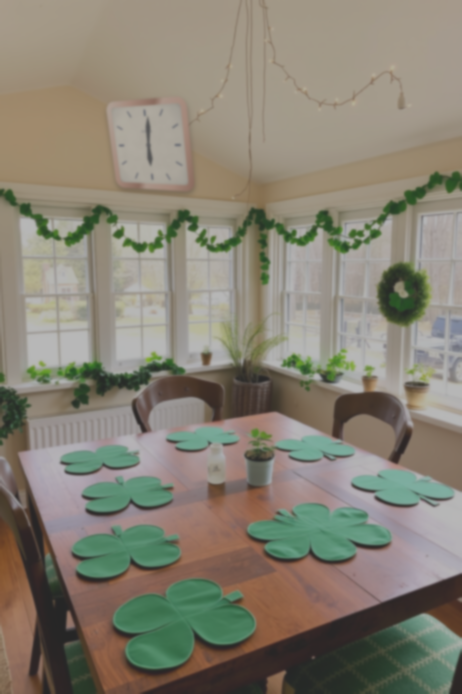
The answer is 6:01
